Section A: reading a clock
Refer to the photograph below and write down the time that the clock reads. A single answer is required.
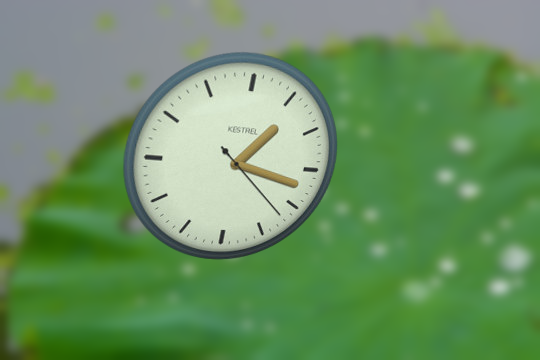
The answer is 1:17:22
